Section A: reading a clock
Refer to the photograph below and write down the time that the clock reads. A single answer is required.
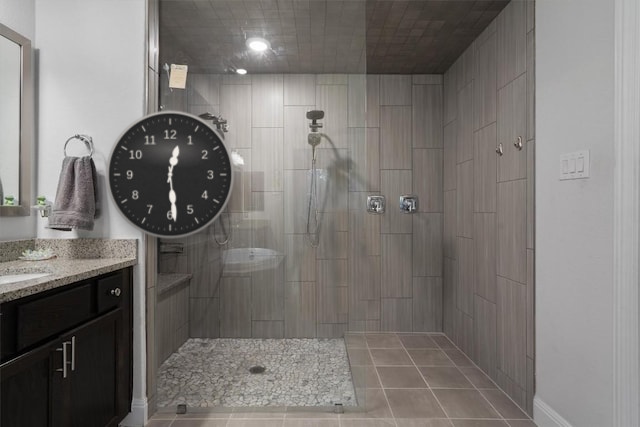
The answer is 12:29
